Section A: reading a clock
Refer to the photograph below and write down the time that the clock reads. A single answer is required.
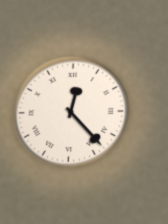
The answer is 12:23
